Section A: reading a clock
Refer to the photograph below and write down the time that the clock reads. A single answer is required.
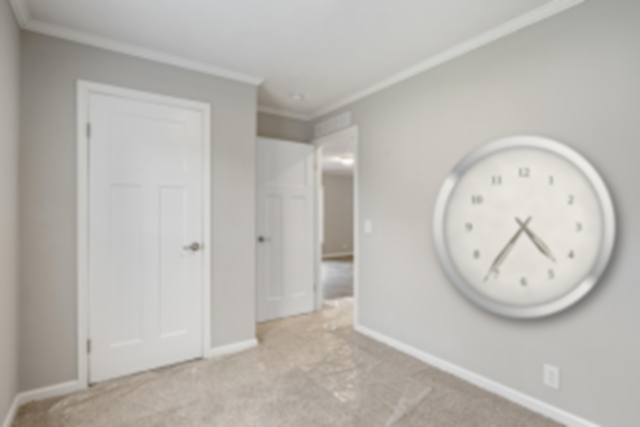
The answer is 4:36
